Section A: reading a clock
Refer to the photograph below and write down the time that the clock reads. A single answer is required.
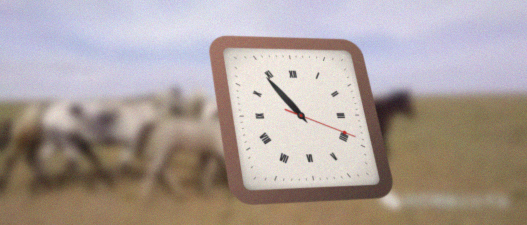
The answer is 10:54:19
